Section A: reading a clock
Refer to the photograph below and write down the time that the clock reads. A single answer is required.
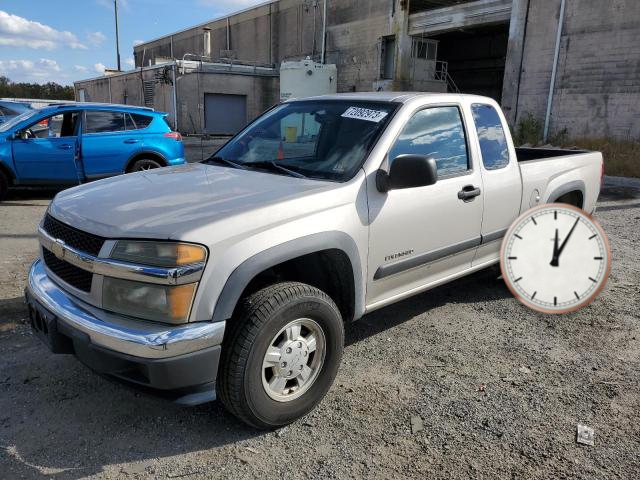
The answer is 12:05
